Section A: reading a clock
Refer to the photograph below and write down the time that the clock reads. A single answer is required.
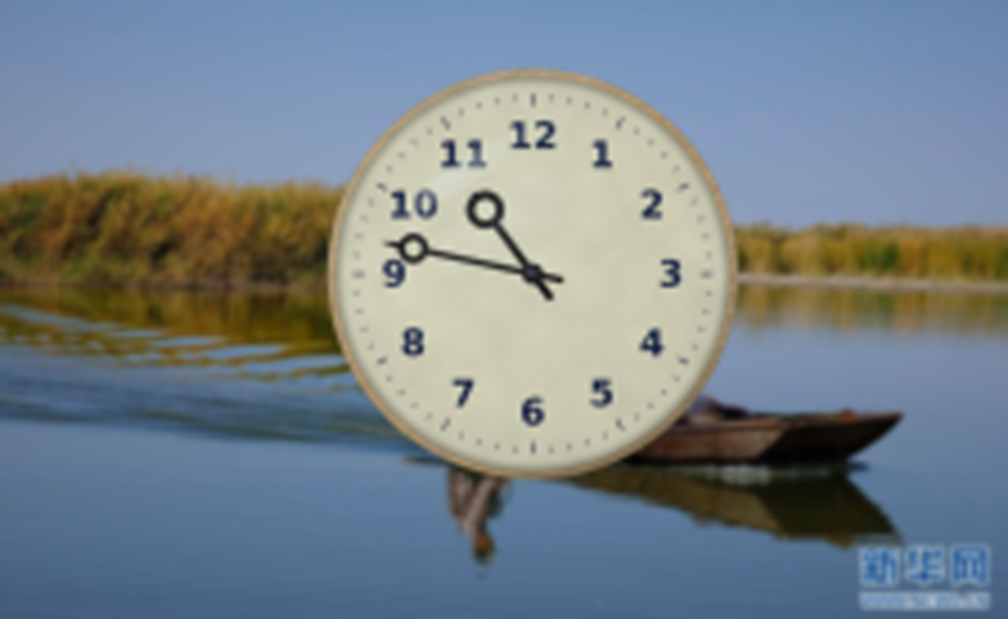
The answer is 10:47
